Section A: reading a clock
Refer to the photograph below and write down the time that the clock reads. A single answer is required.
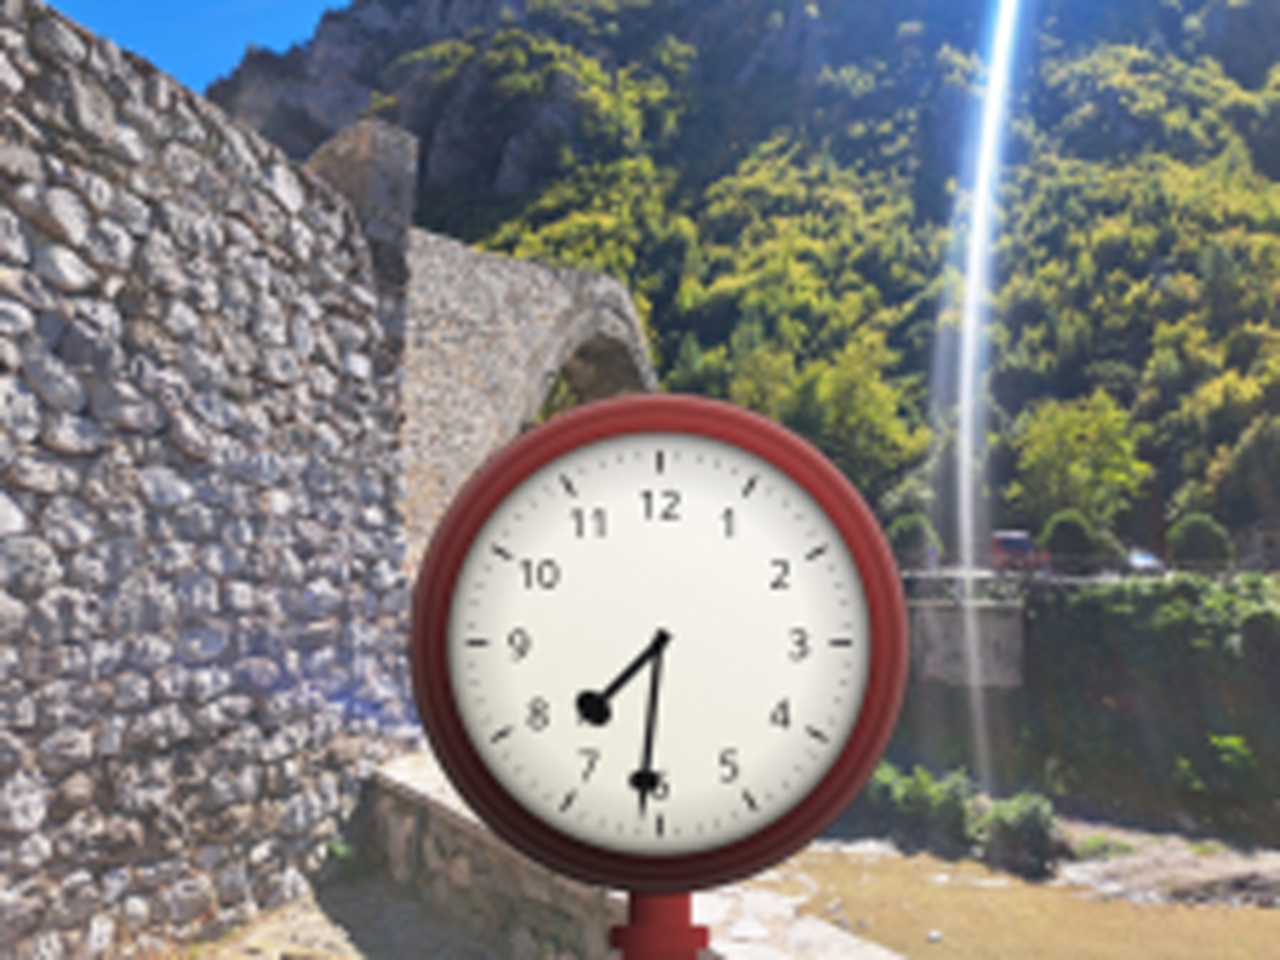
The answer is 7:31
